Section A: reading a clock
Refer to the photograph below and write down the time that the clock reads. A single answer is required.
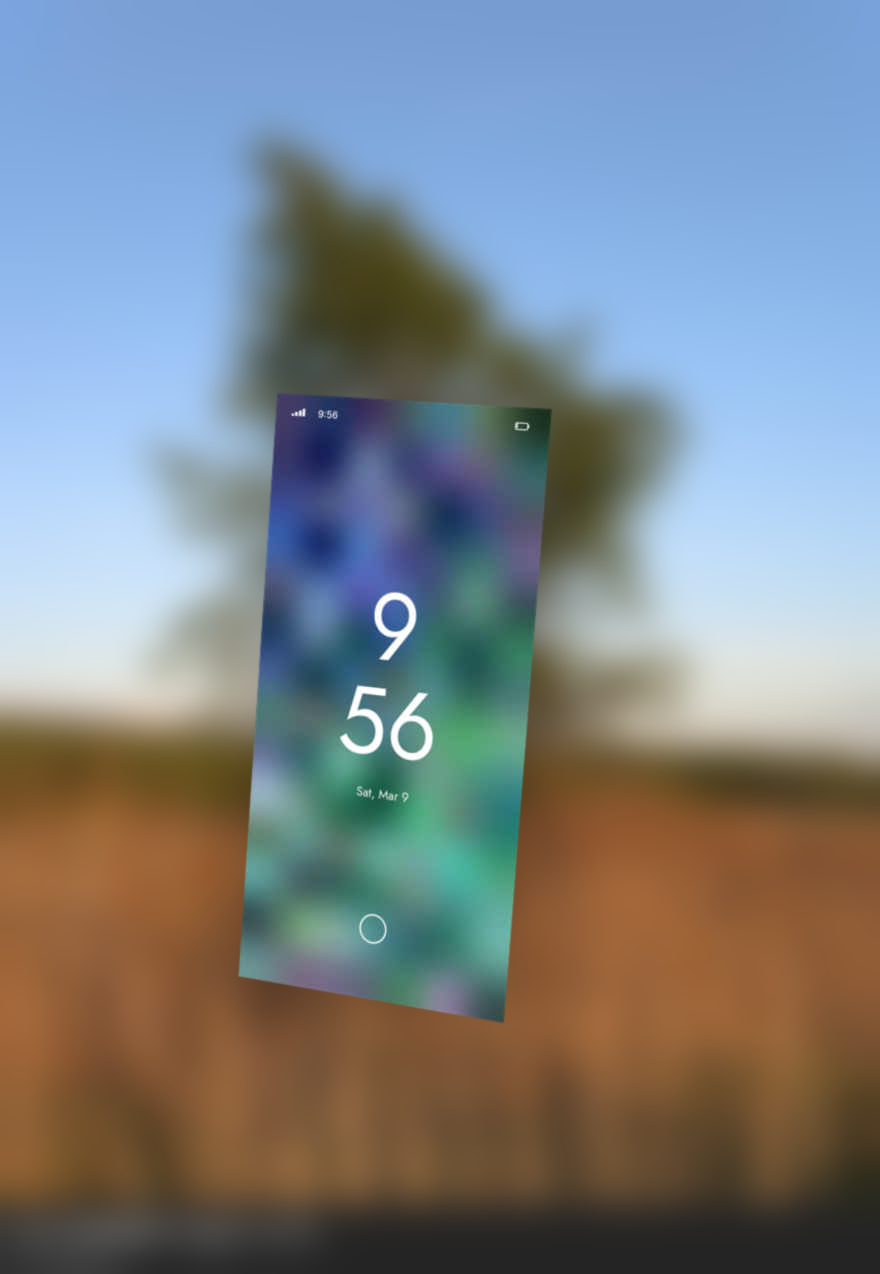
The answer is 9:56
